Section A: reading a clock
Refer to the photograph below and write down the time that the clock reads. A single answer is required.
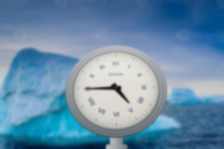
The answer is 4:45
